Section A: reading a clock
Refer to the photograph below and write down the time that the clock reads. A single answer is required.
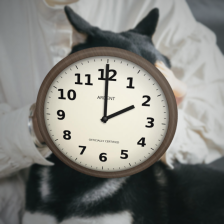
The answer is 2:00
